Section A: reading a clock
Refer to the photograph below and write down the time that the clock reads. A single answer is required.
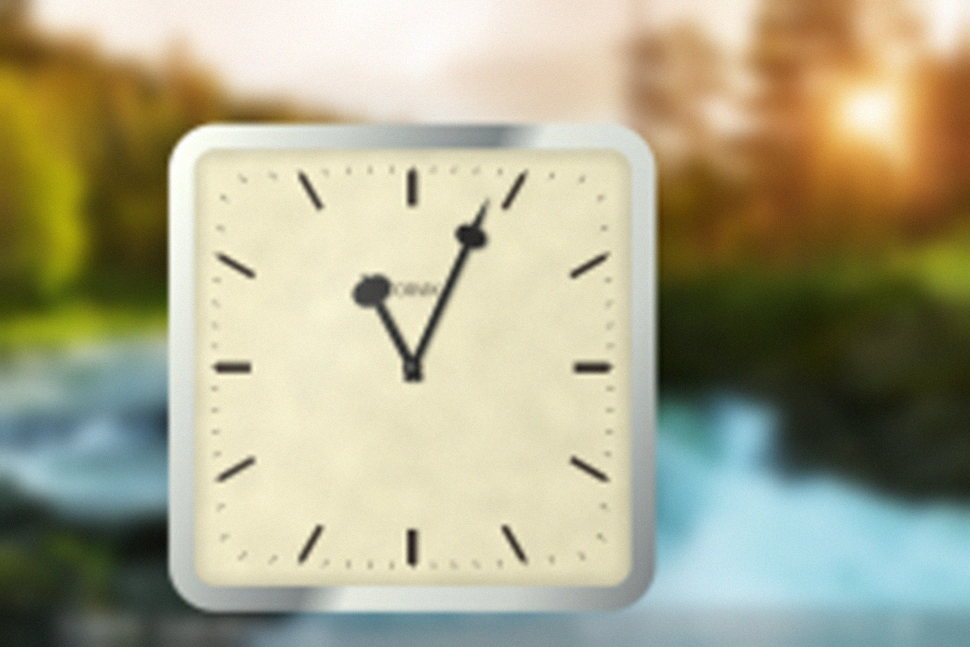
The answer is 11:04
